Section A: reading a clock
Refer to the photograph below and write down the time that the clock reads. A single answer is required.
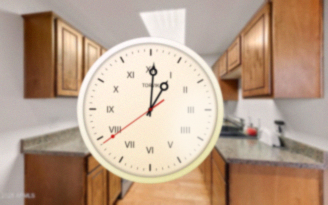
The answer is 1:00:39
